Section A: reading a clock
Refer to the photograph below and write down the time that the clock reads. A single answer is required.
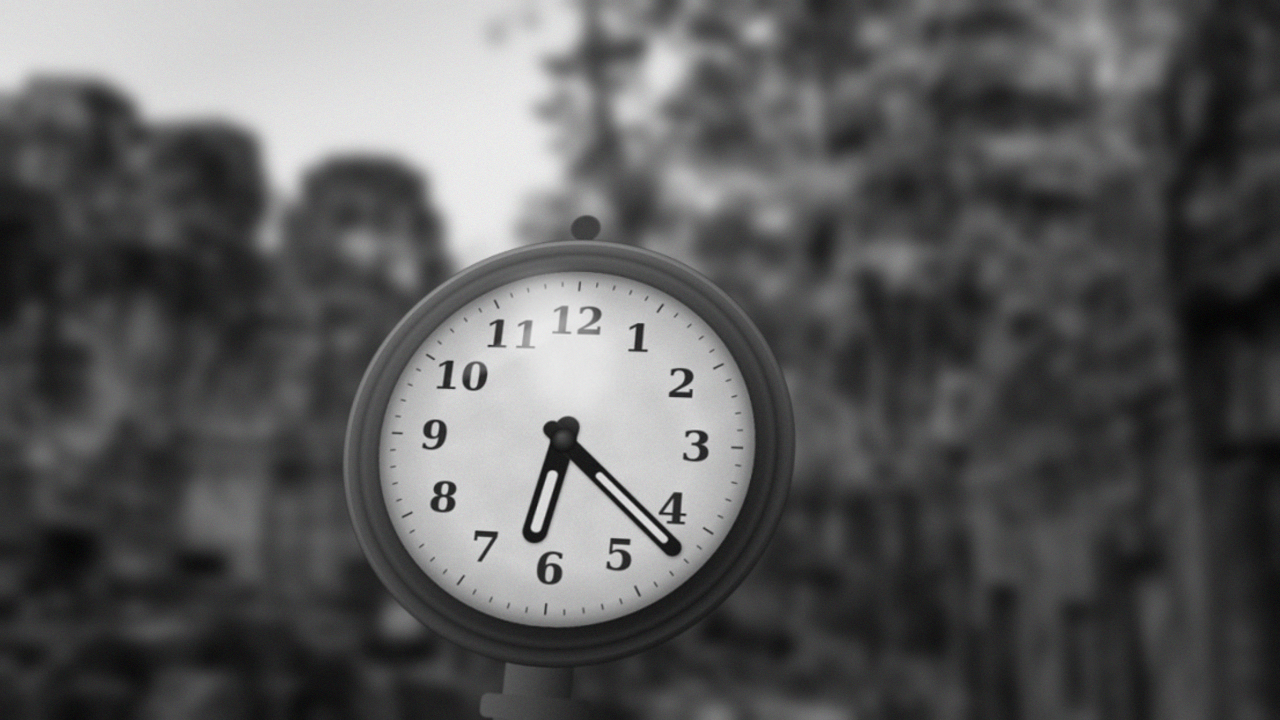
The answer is 6:22
